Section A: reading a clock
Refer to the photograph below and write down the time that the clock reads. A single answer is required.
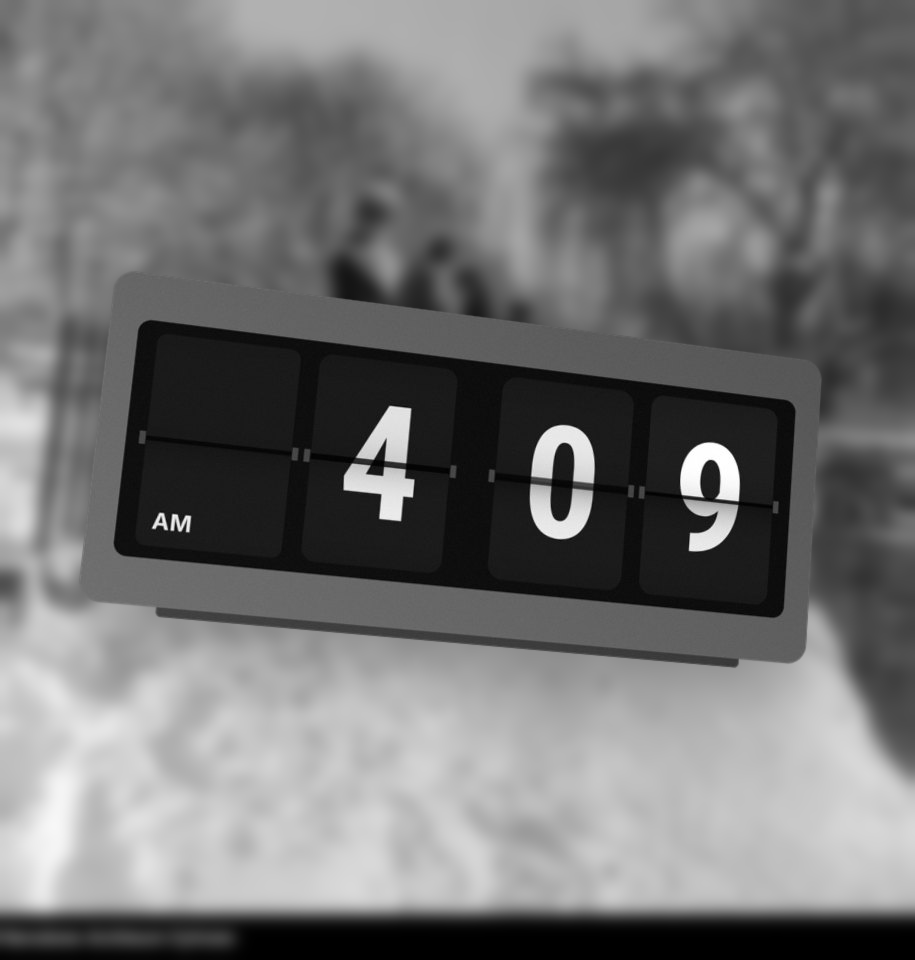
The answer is 4:09
